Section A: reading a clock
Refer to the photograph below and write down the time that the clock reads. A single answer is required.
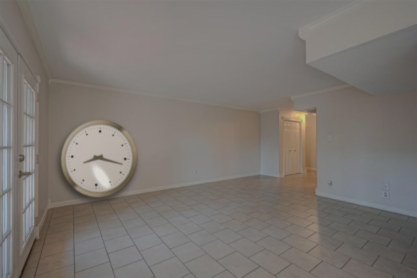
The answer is 8:17
